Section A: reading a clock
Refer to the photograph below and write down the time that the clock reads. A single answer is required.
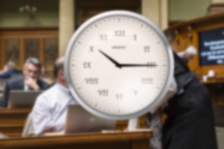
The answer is 10:15
